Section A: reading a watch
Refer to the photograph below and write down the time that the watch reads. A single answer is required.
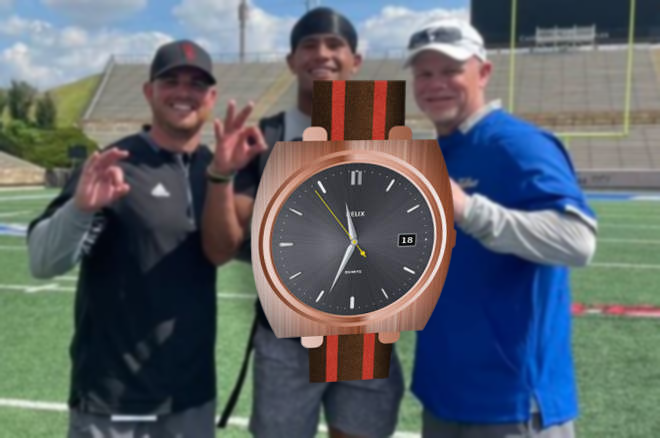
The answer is 11:33:54
